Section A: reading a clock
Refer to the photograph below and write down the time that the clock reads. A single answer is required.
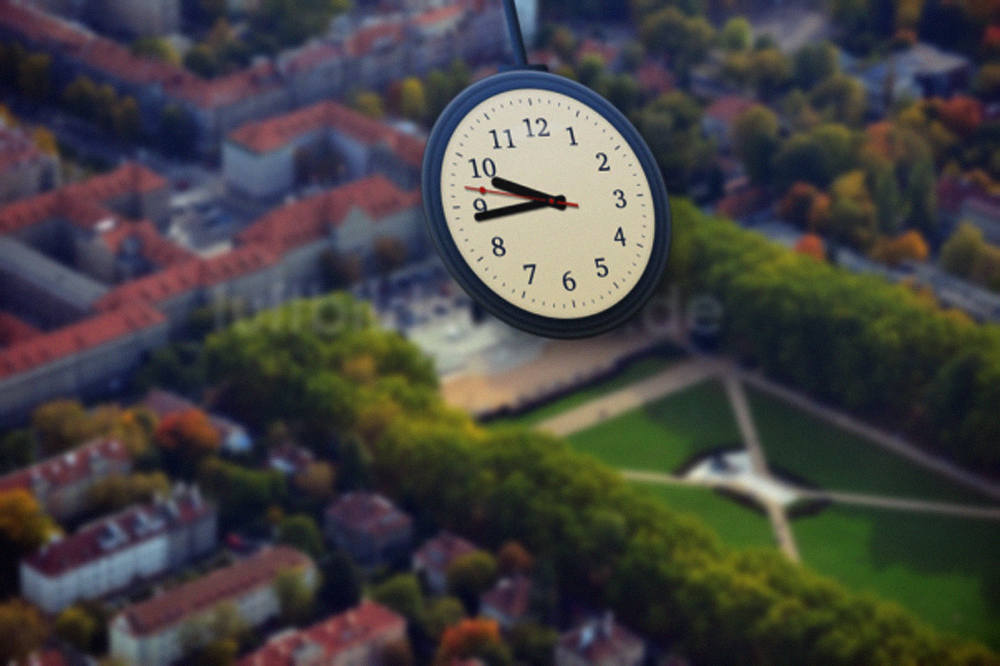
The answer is 9:43:47
